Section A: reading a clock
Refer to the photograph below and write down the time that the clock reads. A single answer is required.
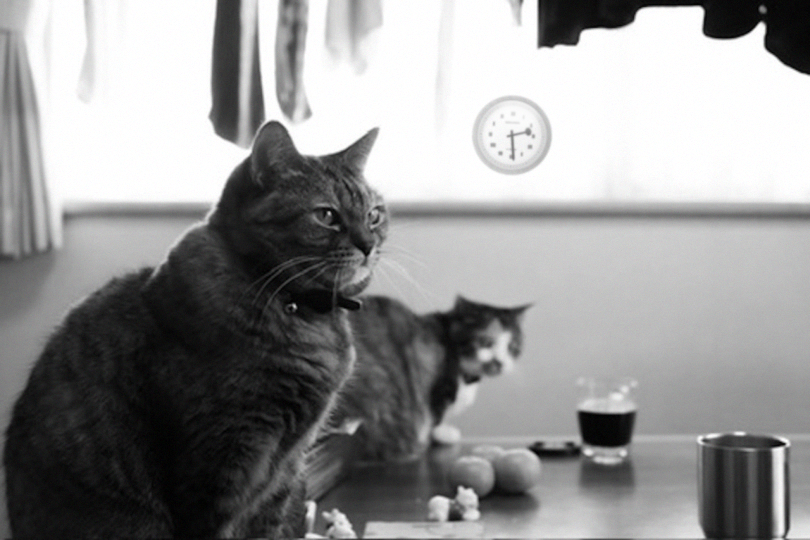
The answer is 2:29
